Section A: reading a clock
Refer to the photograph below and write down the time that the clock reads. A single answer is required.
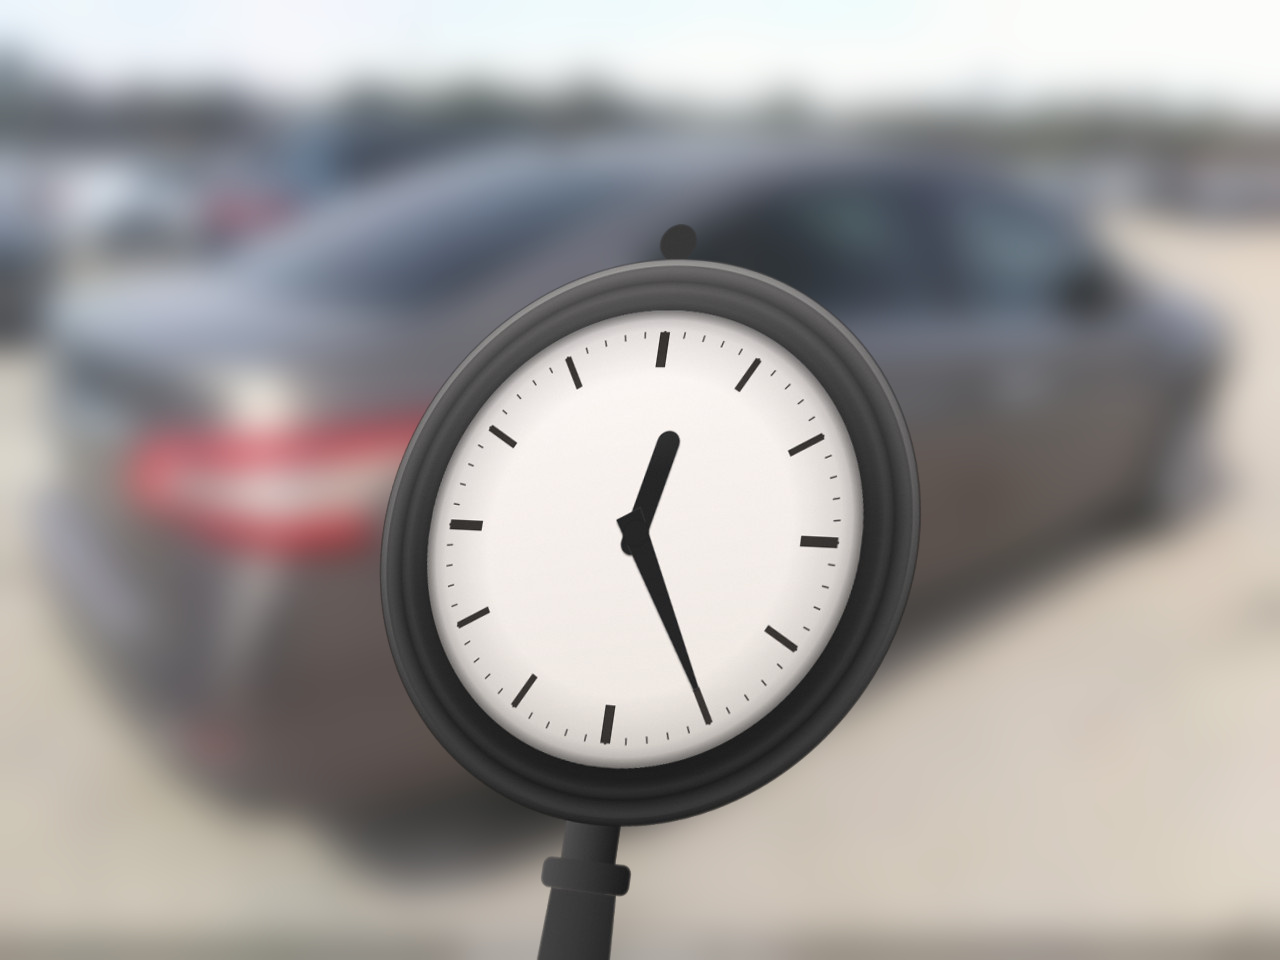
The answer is 12:25
